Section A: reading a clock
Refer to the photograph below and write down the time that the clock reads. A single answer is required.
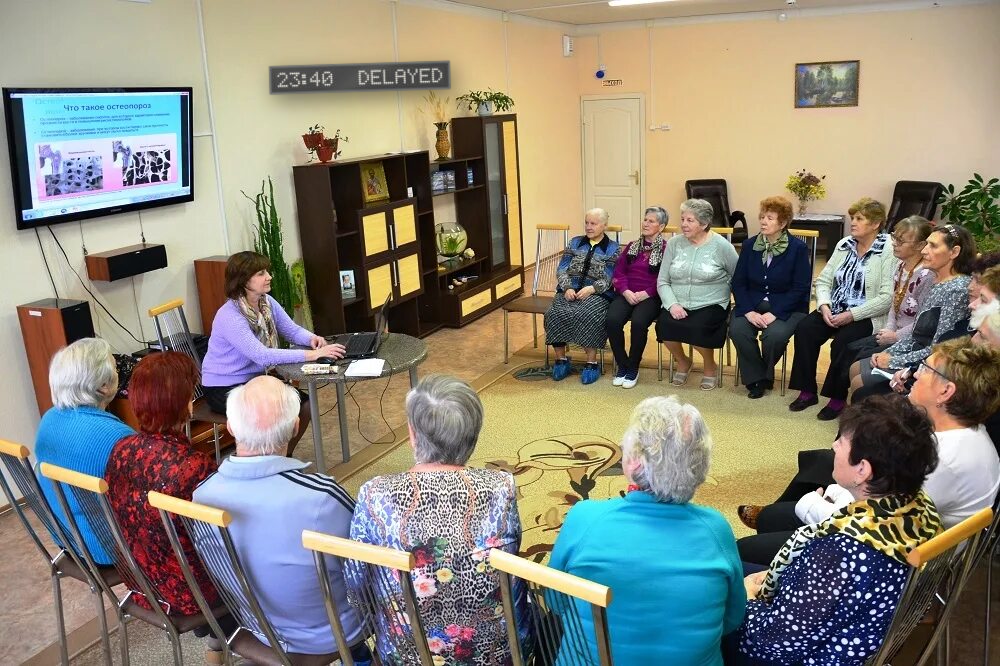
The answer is 23:40
